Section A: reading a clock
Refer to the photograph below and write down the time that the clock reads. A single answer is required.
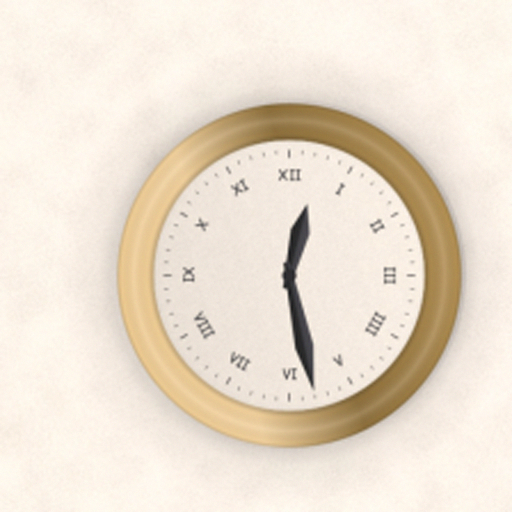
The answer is 12:28
